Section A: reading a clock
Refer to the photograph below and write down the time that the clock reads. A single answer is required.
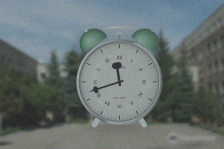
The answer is 11:42
